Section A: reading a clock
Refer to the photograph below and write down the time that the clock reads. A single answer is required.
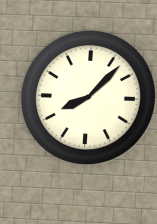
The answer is 8:07
